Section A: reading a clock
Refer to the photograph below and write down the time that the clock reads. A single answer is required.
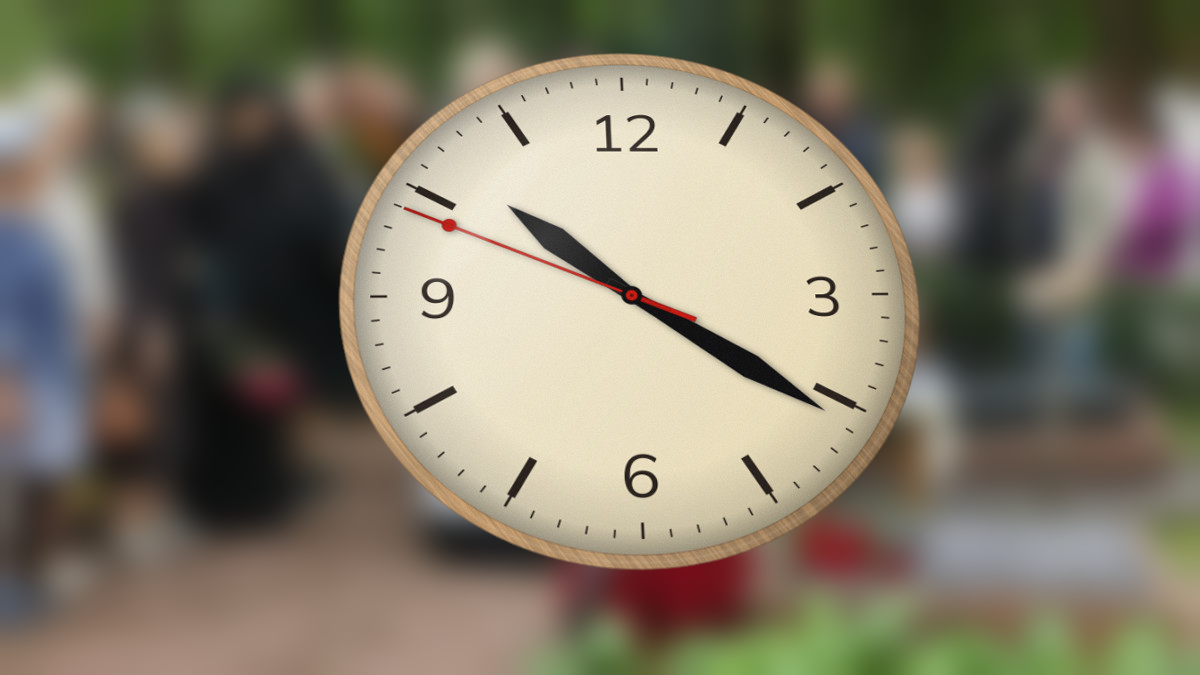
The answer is 10:20:49
